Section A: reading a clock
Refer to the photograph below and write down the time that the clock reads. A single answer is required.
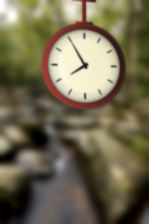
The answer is 7:55
